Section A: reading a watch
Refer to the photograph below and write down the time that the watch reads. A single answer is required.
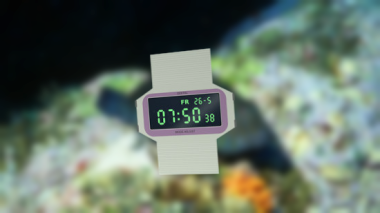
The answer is 7:50:38
